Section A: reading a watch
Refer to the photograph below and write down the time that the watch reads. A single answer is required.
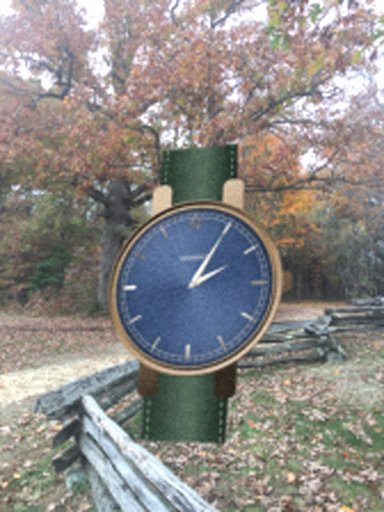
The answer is 2:05
